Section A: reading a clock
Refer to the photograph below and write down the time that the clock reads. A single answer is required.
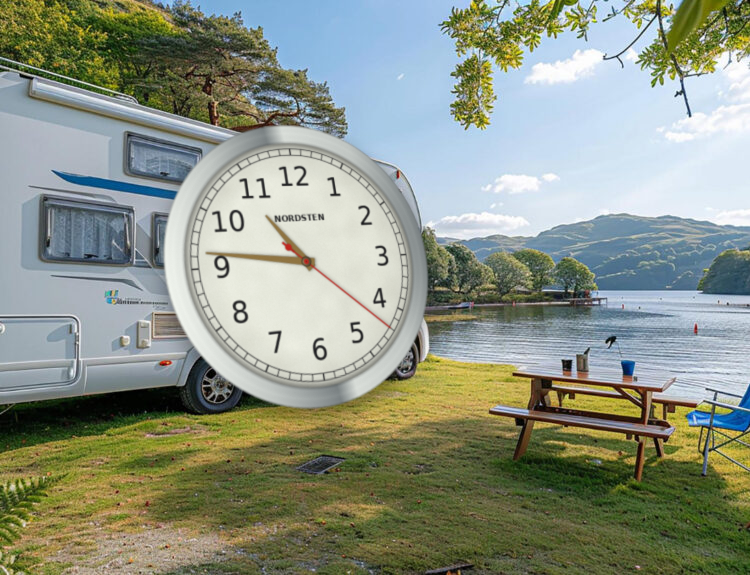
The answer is 10:46:22
